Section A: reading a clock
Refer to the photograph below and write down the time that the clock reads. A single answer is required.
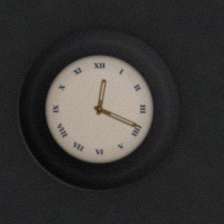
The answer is 12:19
